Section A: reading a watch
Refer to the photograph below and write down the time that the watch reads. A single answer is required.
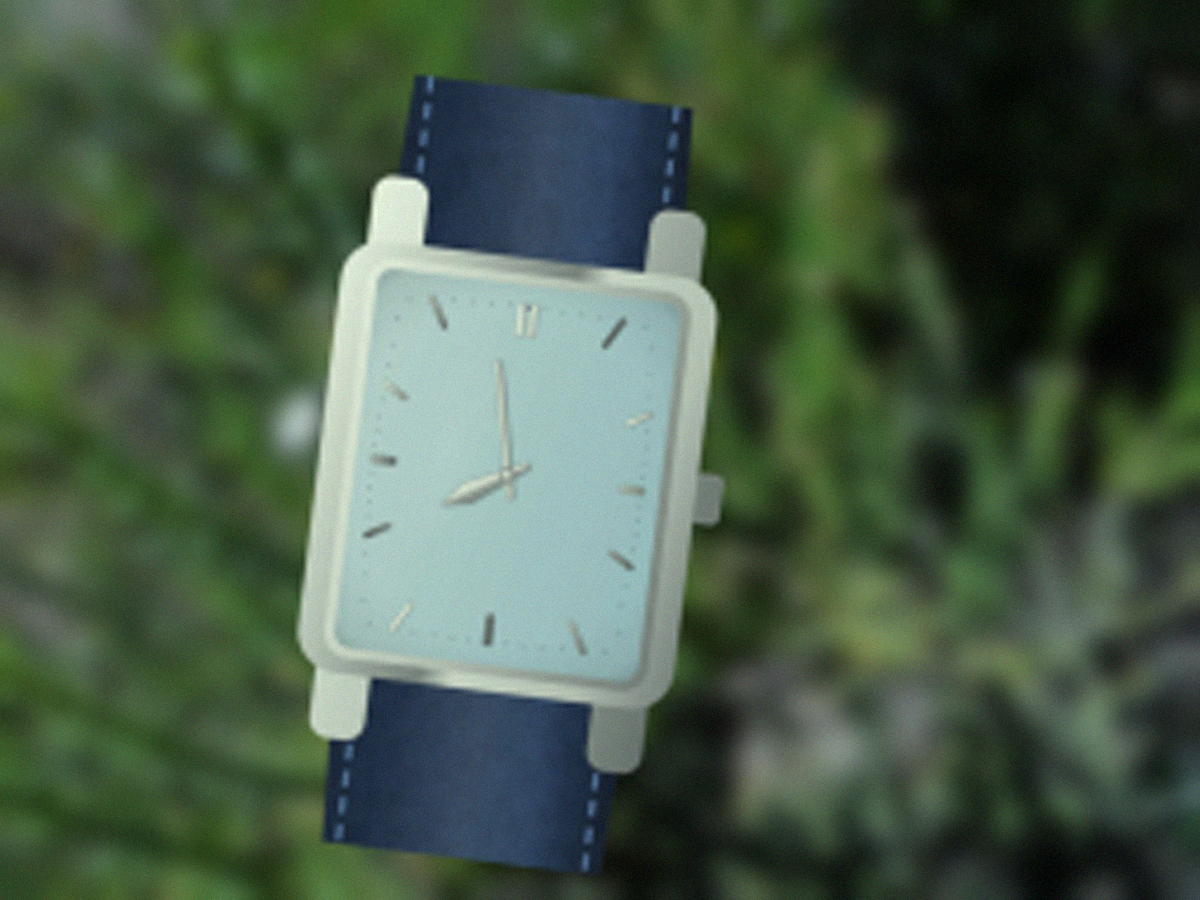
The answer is 7:58
